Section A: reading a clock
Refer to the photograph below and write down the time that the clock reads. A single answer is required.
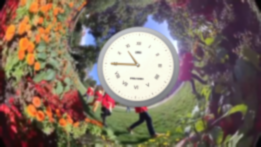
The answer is 10:45
